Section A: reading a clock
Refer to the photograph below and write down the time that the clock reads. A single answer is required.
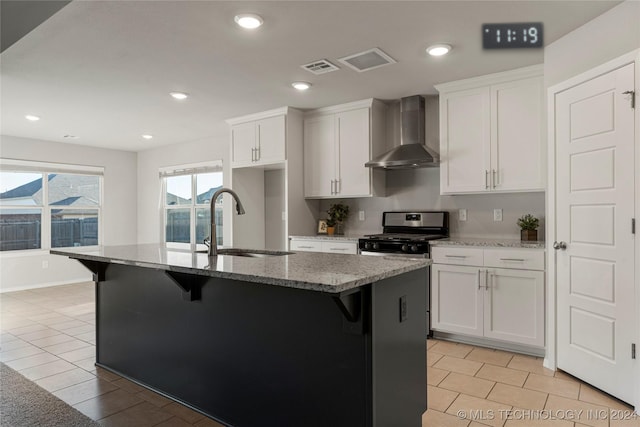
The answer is 11:19
